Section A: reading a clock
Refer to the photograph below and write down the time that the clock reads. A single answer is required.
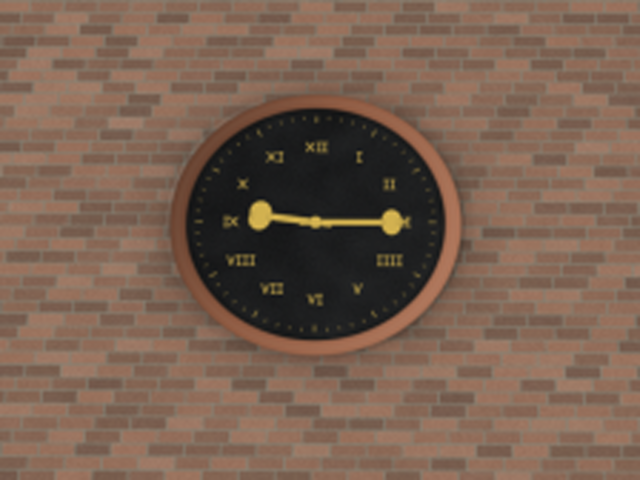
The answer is 9:15
